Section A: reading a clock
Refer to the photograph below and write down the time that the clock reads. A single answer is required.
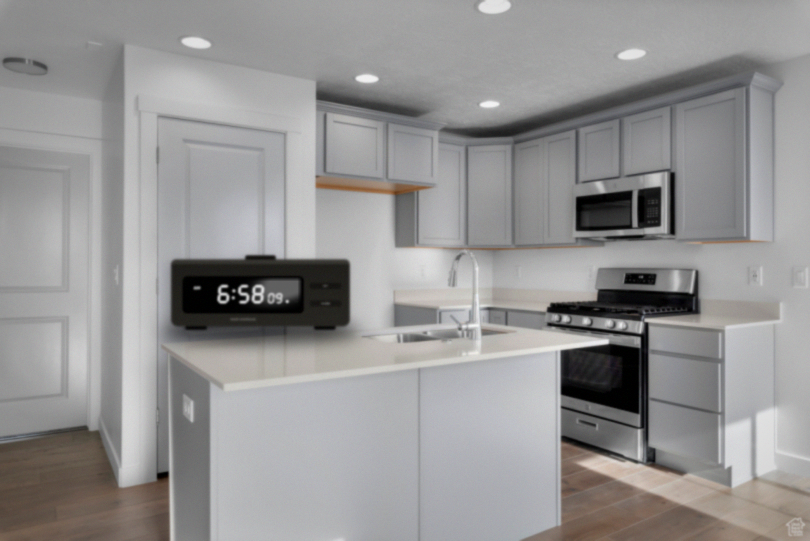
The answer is 6:58
